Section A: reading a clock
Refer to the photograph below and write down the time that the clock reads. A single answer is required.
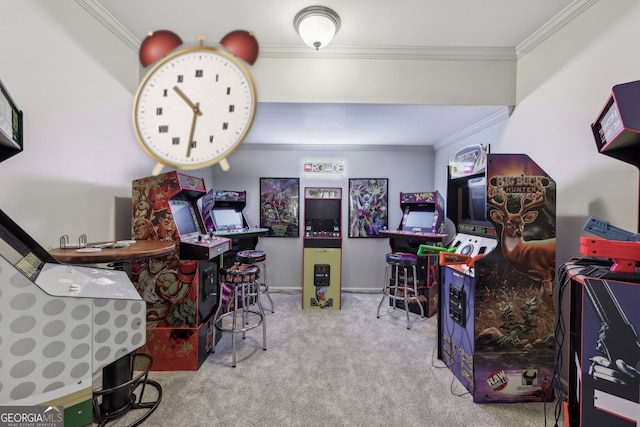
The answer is 10:31
